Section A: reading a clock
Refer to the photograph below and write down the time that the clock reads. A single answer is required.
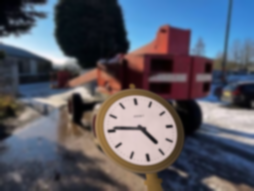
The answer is 4:46
